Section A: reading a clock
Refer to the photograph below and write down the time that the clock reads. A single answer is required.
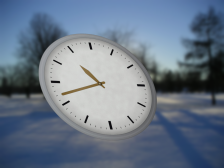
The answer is 10:42
